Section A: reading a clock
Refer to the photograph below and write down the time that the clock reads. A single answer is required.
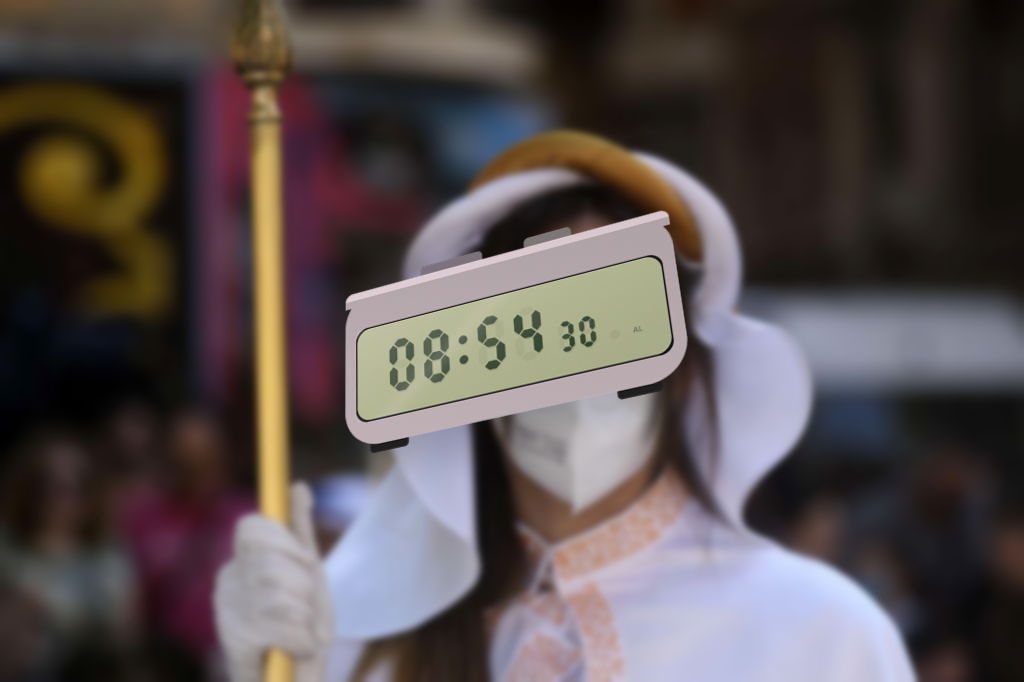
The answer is 8:54:30
